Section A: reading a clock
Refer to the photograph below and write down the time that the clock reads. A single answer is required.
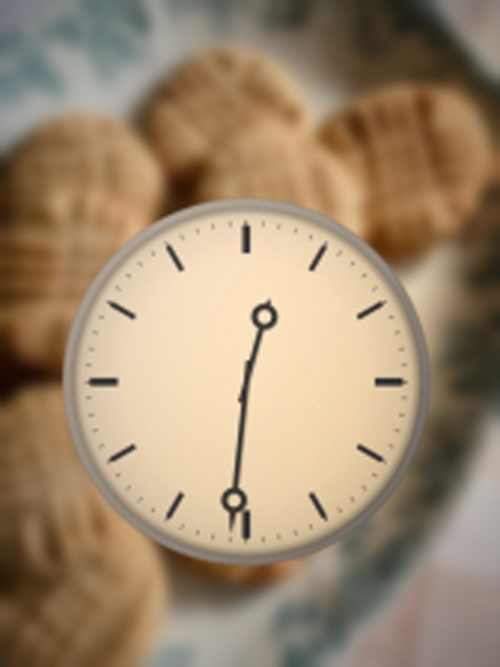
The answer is 12:31
